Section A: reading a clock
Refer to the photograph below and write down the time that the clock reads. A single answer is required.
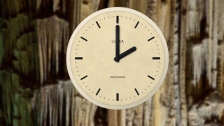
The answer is 2:00
